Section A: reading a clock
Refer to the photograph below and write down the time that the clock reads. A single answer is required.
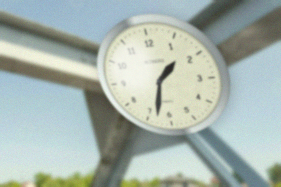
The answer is 1:33
